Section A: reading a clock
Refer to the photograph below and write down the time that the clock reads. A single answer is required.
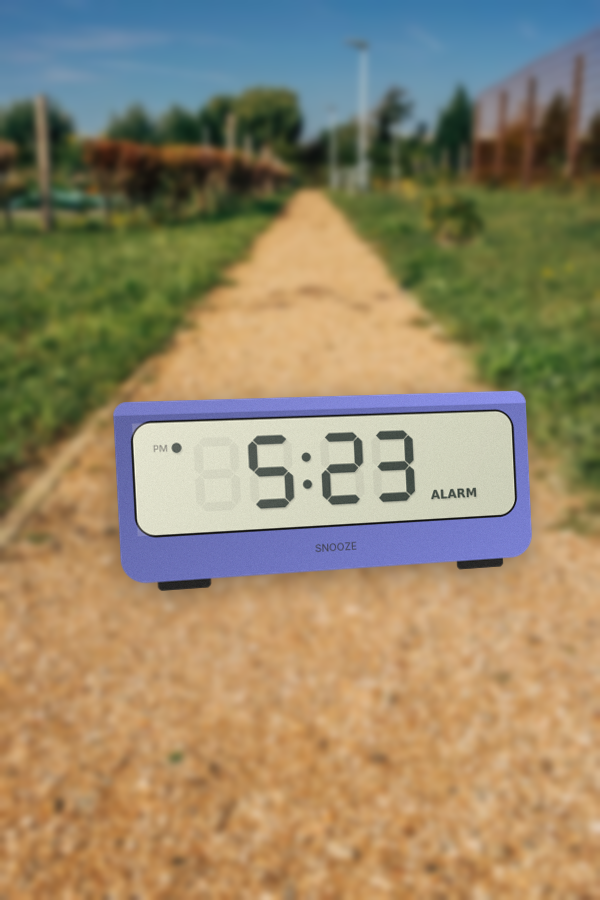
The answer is 5:23
